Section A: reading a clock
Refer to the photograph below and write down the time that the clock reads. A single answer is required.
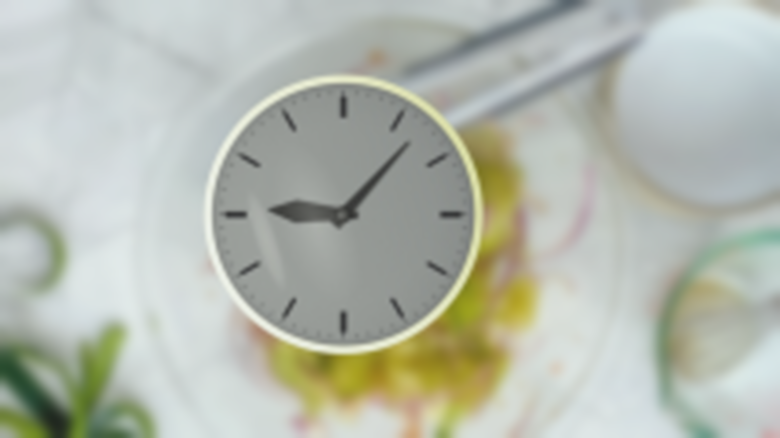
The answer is 9:07
